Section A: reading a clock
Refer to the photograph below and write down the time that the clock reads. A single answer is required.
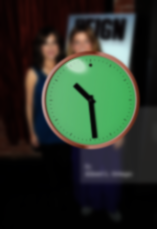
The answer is 10:29
